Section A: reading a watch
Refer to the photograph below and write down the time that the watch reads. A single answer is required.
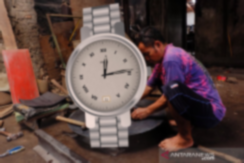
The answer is 12:14
